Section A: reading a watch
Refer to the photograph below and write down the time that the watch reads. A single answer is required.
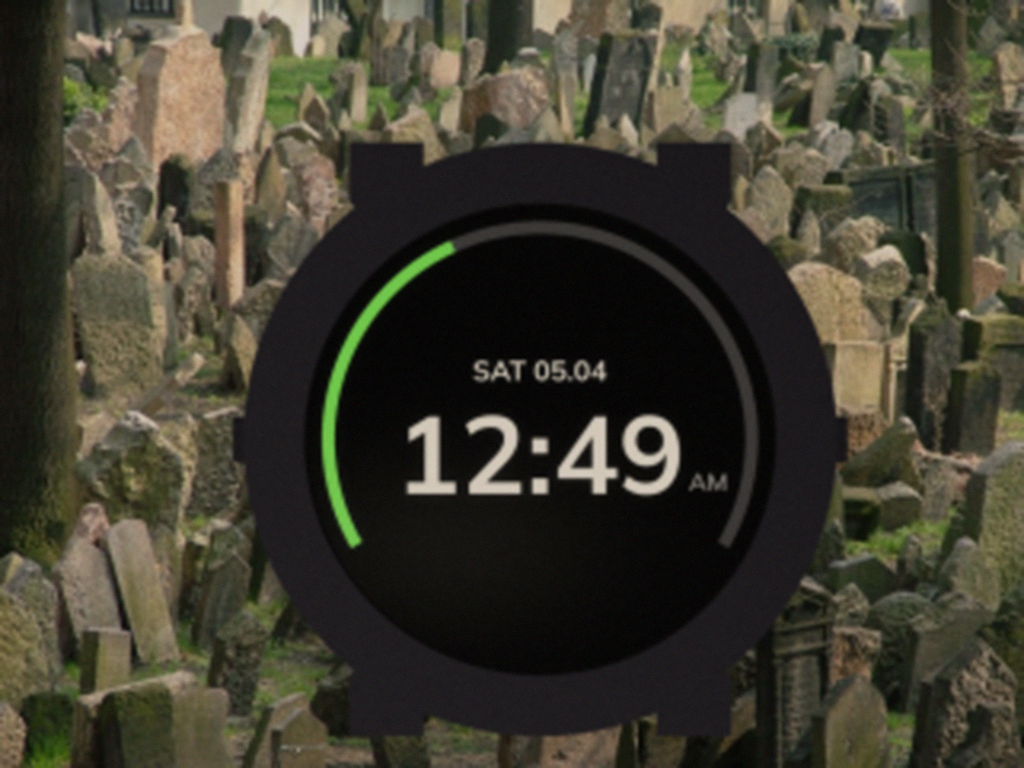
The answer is 12:49
